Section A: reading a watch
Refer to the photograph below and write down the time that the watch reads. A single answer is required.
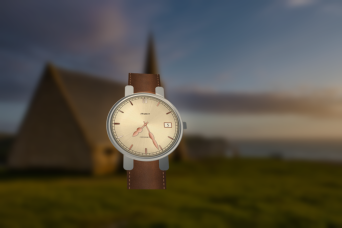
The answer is 7:26
